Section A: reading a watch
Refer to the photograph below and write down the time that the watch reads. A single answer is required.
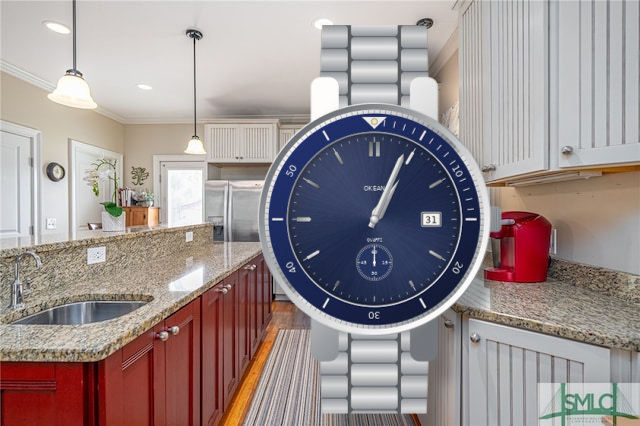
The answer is 1:04
